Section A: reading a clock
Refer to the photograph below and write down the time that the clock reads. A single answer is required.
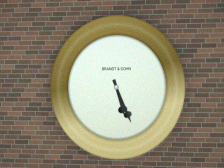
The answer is 5:26
